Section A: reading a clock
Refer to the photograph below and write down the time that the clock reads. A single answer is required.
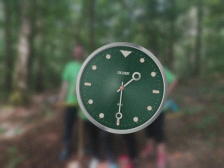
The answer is 1:30
